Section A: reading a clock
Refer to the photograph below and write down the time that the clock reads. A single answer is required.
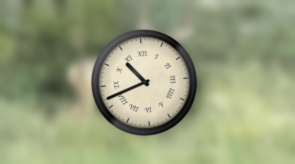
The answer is 10:42
